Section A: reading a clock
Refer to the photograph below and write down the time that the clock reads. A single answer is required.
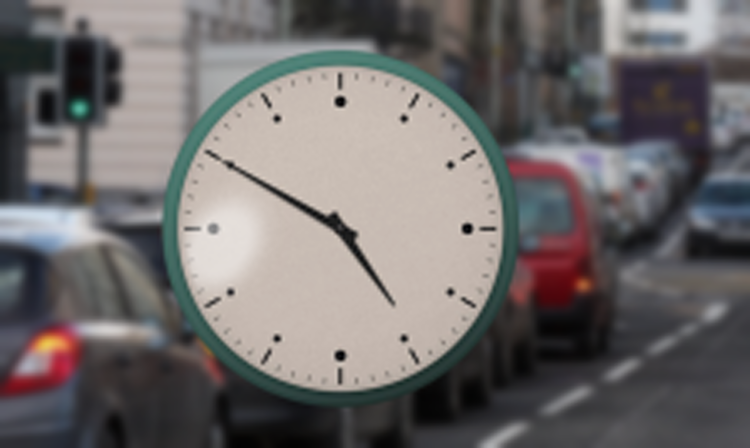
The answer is 4:50
